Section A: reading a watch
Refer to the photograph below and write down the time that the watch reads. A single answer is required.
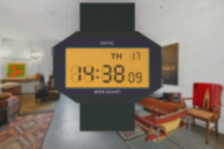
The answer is 14:38:09
